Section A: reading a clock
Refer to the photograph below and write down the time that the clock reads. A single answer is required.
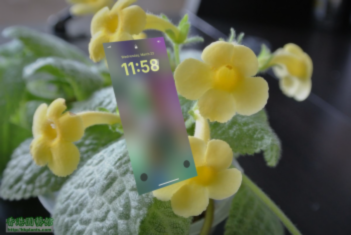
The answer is 11:58
